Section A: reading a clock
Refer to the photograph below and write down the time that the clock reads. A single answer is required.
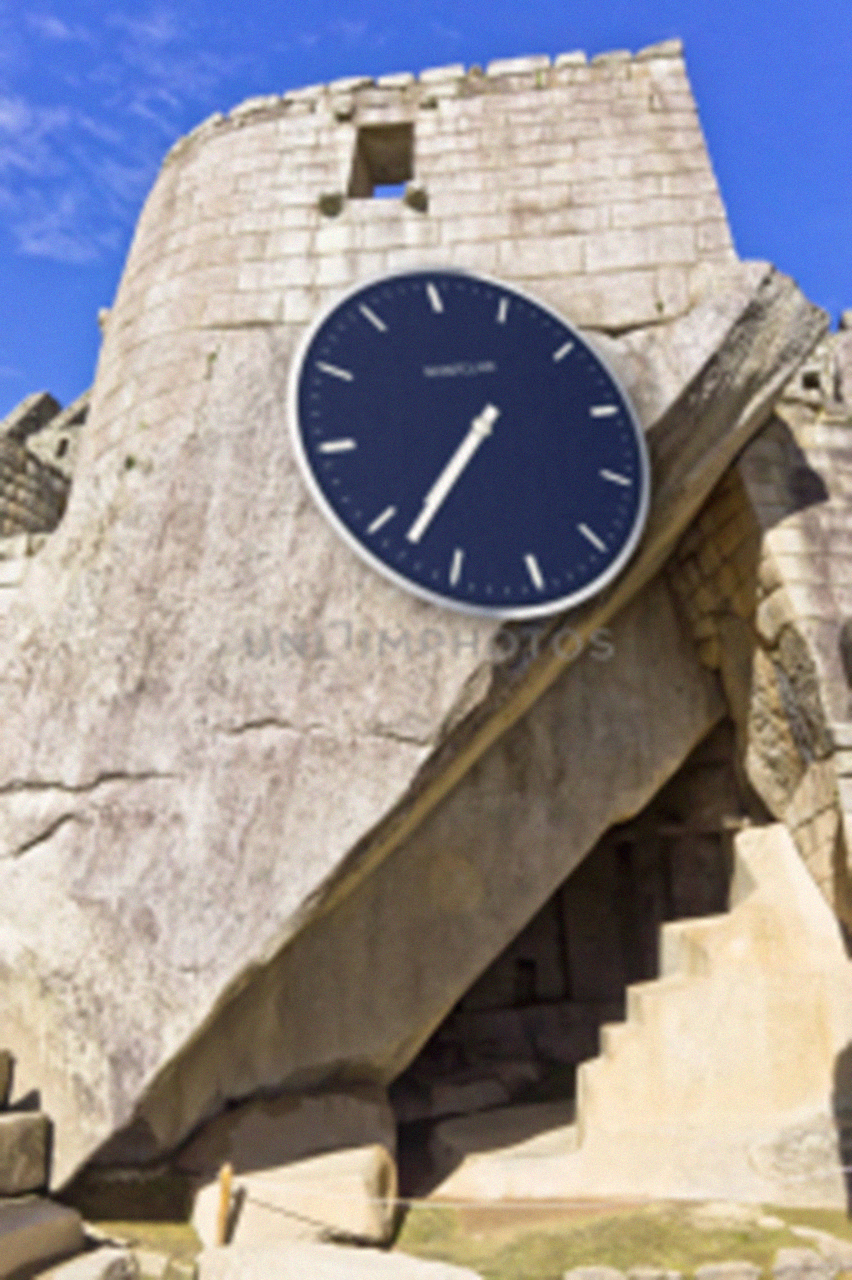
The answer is 7:38
